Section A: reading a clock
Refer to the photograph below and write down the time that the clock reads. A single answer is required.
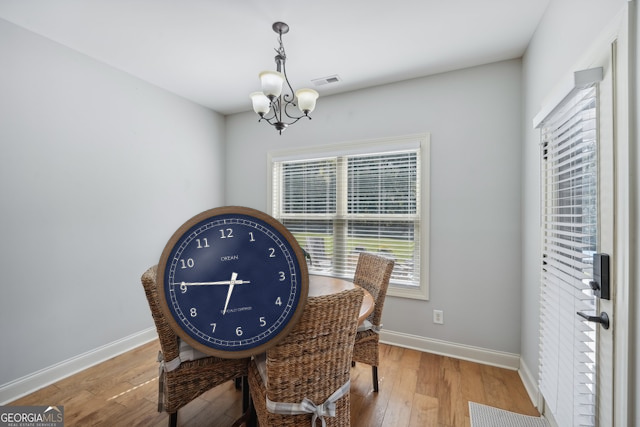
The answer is 6:45:46
